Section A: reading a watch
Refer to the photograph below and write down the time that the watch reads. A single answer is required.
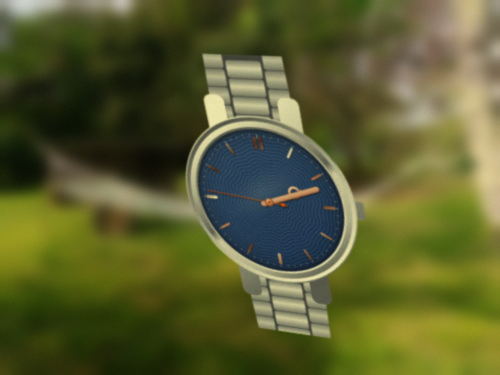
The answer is 2:11:46
